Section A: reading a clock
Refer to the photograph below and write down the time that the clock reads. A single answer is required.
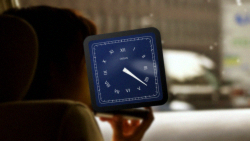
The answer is 4:22
